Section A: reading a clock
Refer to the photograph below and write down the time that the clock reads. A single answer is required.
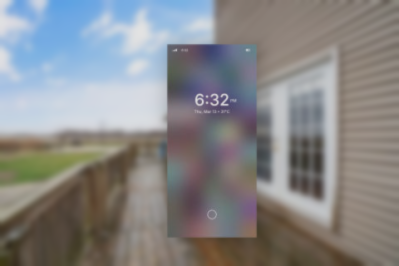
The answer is 6:32
